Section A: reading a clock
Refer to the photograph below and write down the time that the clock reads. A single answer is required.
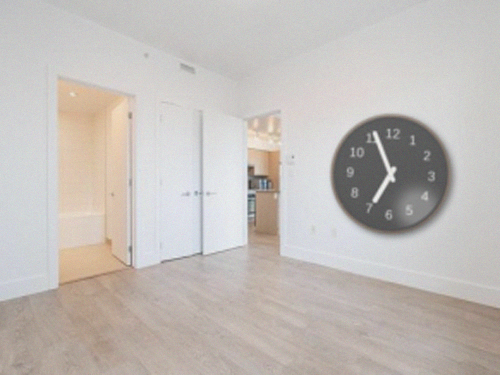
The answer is 6:56
